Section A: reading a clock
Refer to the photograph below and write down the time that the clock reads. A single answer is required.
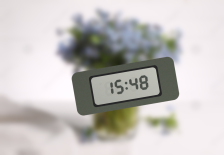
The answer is 15:48
